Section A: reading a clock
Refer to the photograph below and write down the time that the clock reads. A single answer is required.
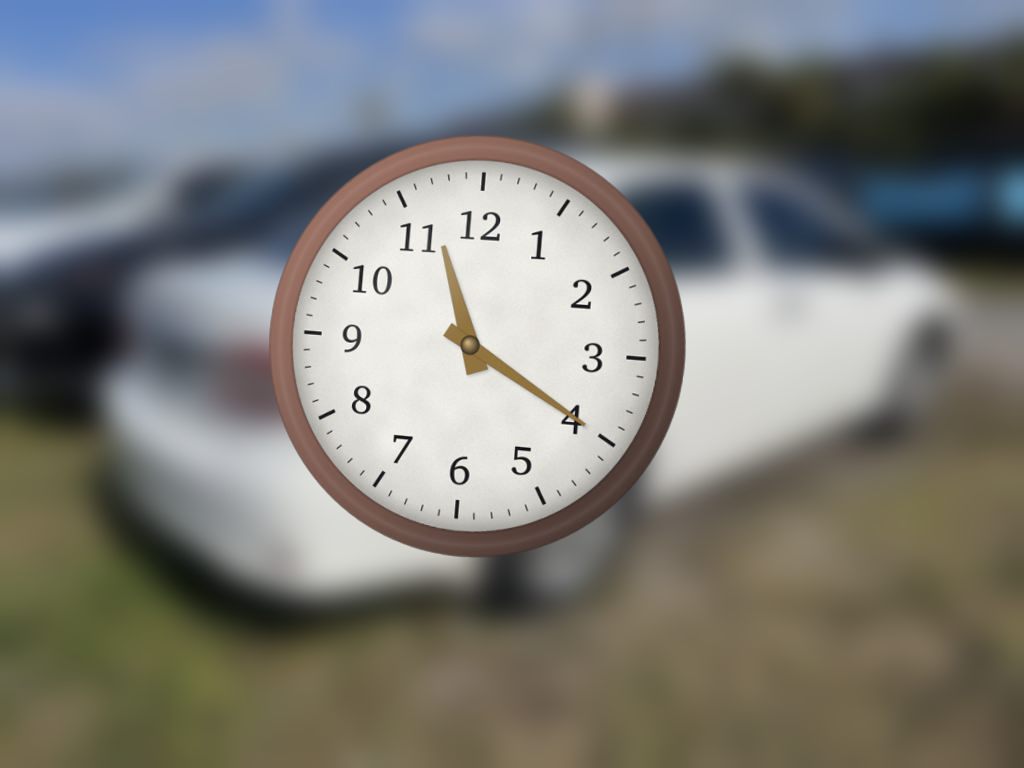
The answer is 11:20
